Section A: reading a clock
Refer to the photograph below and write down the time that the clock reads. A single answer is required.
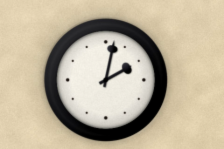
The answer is 2:02
